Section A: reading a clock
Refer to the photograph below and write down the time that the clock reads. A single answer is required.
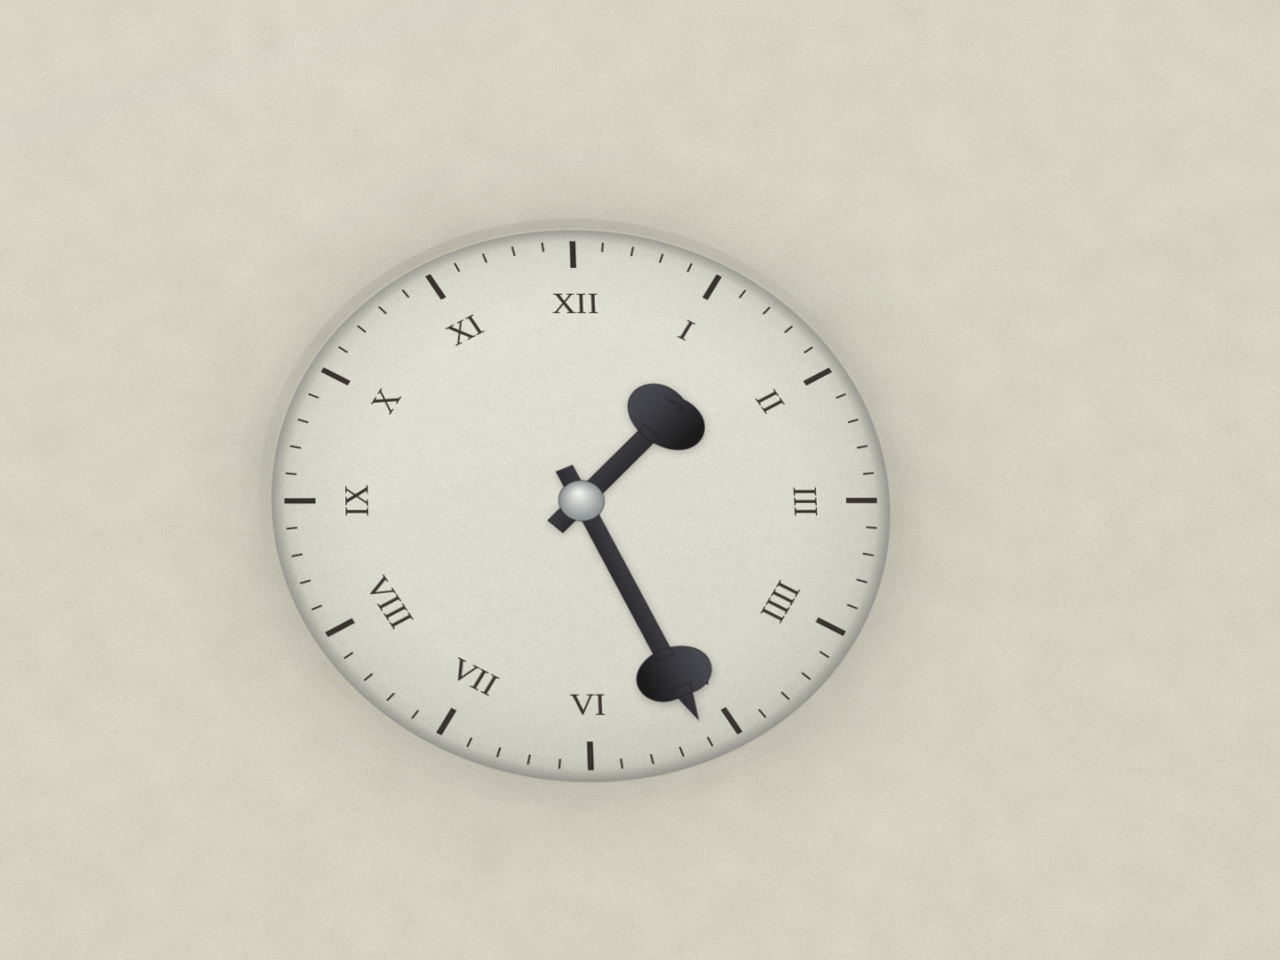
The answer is 1:26
